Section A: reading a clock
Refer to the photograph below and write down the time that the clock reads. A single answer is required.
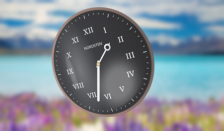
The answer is 1:33
